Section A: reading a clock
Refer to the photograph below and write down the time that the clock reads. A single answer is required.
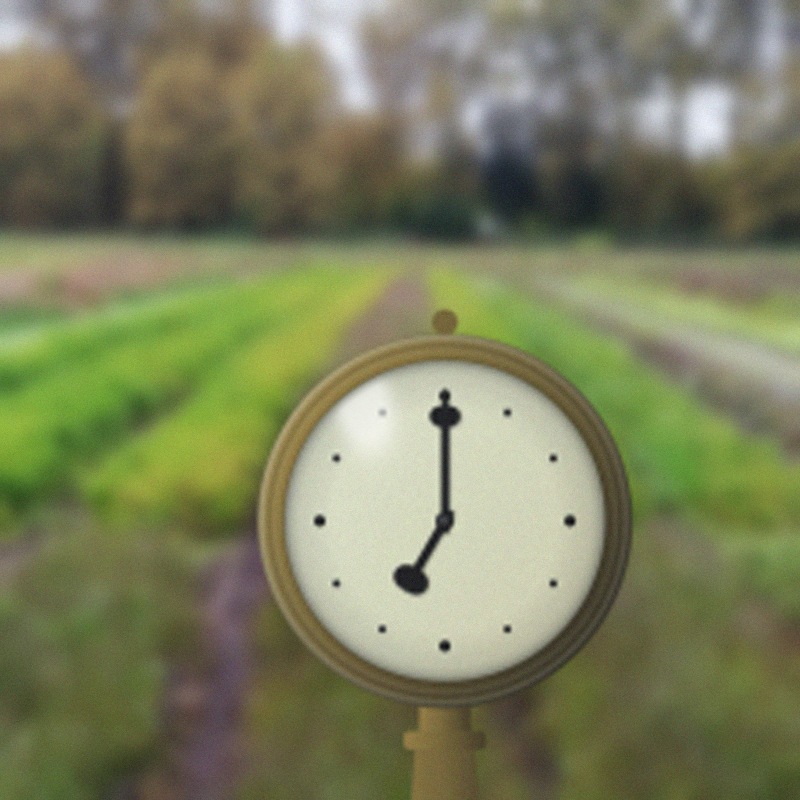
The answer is 7:00
